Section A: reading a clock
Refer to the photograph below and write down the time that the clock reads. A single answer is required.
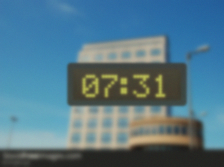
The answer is 7:31
